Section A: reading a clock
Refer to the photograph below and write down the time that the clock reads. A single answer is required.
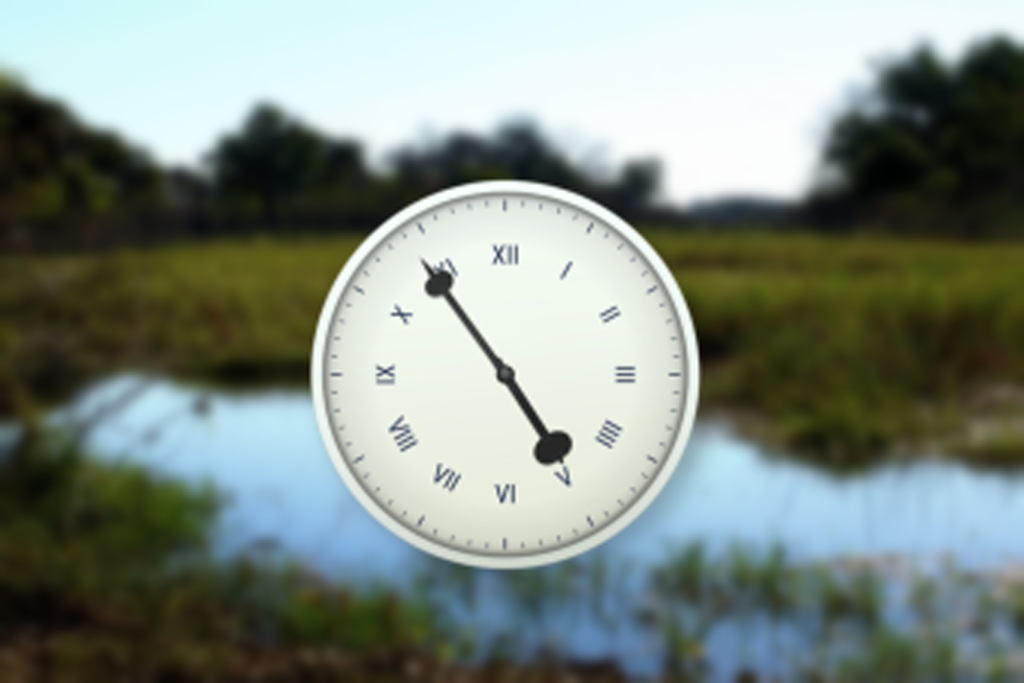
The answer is 4:54
